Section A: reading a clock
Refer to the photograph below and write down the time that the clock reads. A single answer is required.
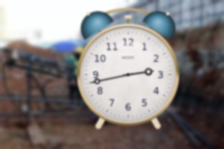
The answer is 2:43
